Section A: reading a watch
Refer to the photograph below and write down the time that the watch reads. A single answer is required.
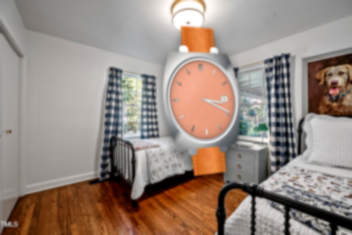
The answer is 3:19
